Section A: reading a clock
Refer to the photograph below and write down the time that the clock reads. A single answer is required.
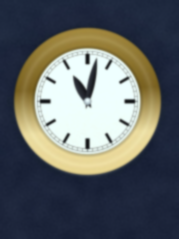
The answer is 11:02
